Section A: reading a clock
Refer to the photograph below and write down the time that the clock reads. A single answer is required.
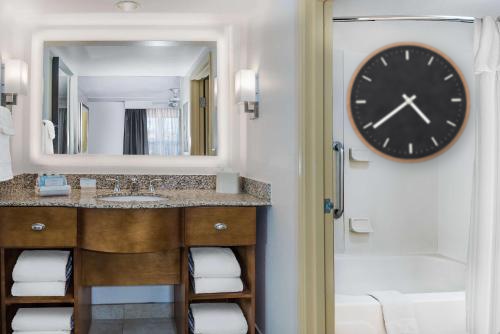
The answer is 4:39
